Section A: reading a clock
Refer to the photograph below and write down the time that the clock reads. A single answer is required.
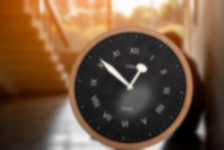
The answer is 12:51
